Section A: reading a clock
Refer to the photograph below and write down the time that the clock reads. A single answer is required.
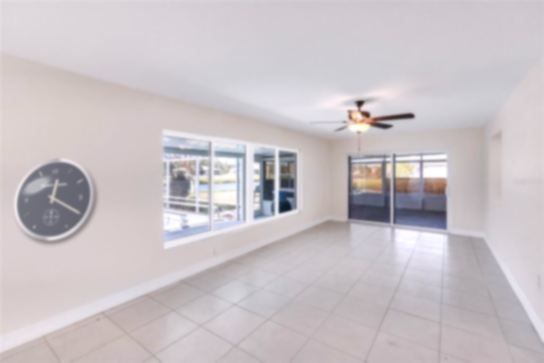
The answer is 12:20
